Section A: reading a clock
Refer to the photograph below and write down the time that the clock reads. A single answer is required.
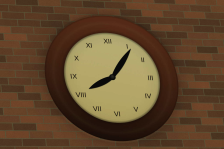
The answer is 8:06
